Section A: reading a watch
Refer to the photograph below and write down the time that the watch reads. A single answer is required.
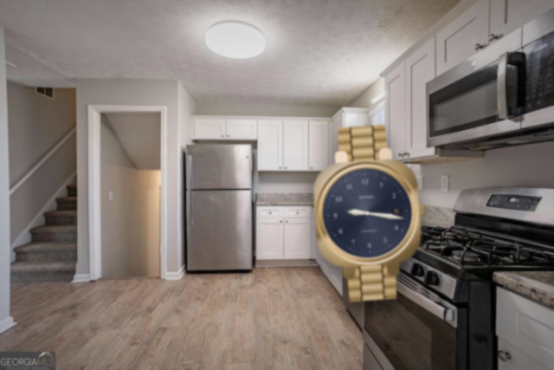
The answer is 9:17
